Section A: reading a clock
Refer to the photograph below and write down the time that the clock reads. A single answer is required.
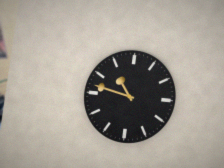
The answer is 10:47
